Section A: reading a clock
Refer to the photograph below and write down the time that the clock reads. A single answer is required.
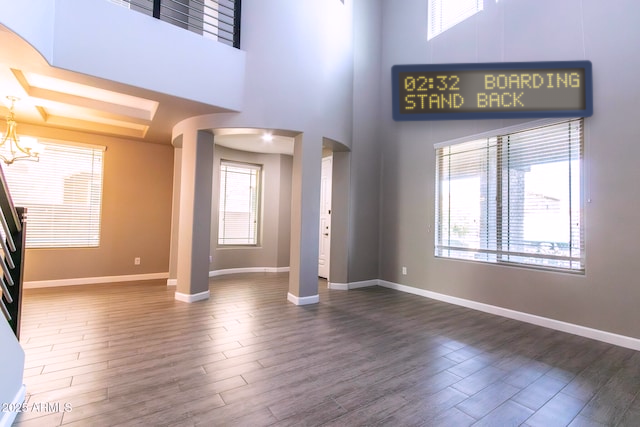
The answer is 2:32
